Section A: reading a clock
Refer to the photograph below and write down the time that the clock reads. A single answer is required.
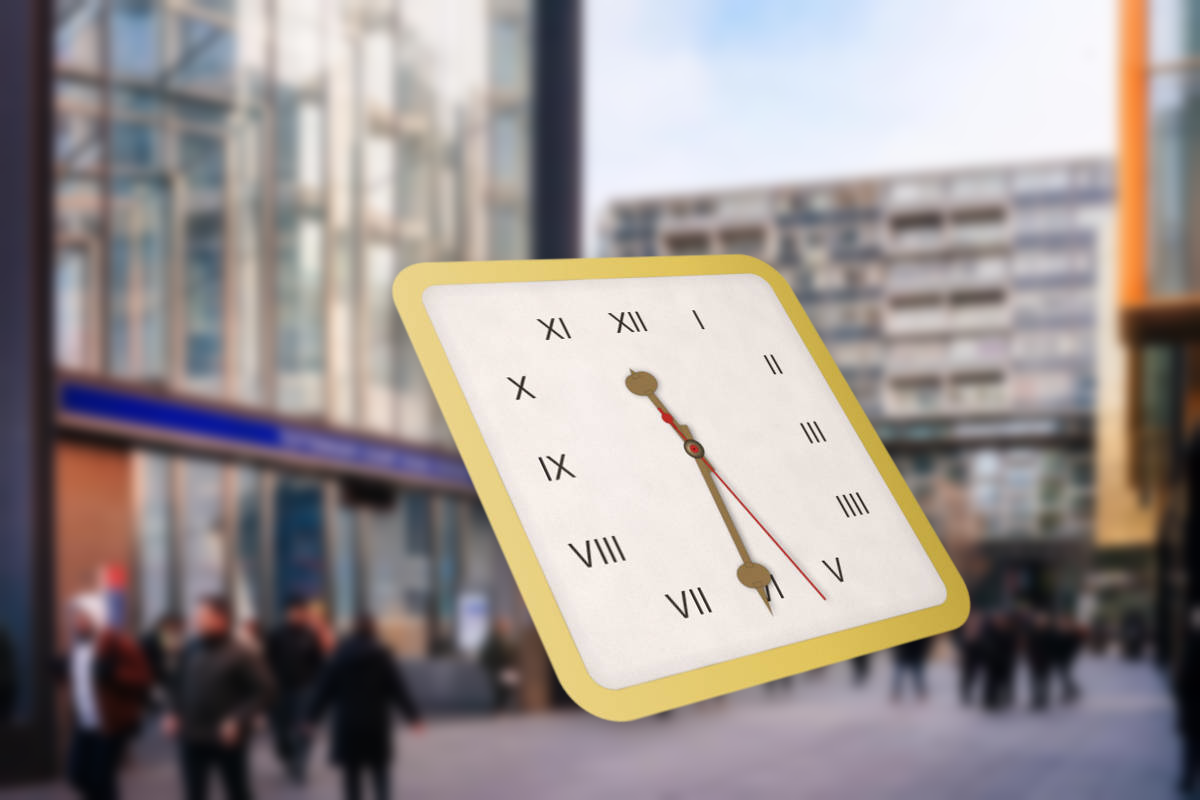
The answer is 11:30:27
